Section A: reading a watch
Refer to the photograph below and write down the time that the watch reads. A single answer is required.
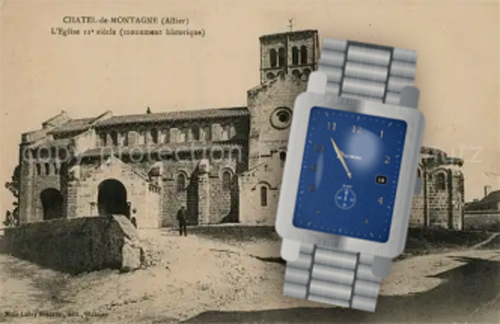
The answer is 10:54
